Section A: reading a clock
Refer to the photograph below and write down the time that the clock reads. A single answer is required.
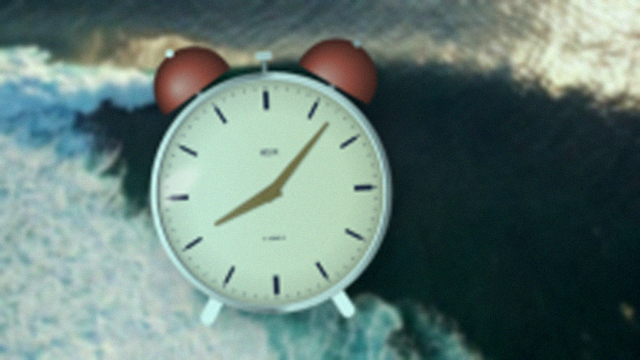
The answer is 8:07
